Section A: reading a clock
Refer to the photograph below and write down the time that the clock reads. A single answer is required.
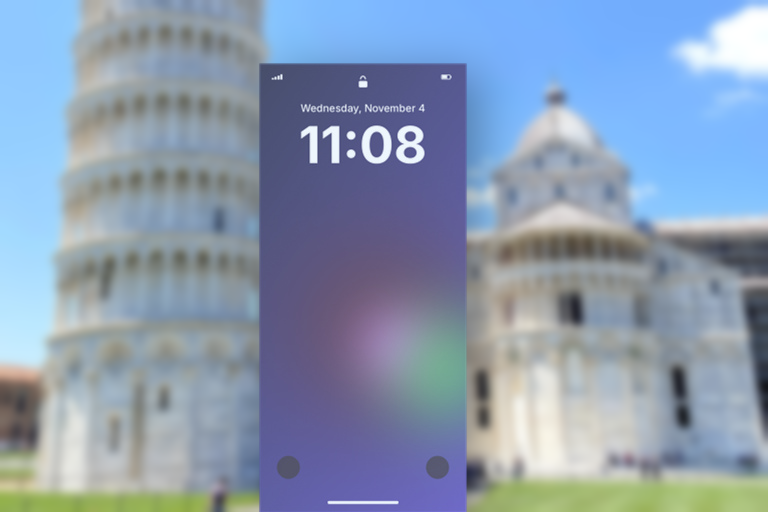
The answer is 11:08
